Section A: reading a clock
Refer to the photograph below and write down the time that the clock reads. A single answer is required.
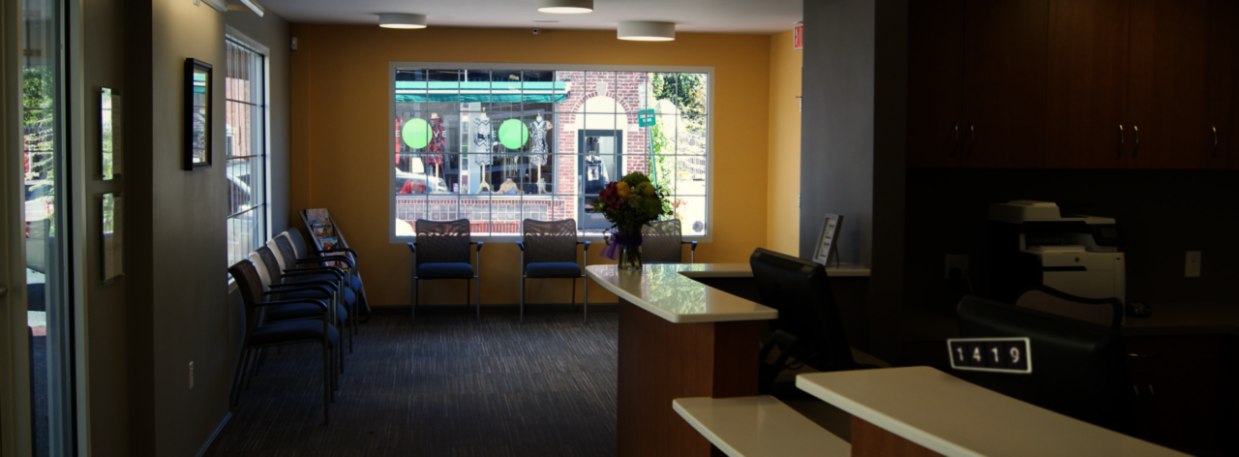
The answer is 14:19
